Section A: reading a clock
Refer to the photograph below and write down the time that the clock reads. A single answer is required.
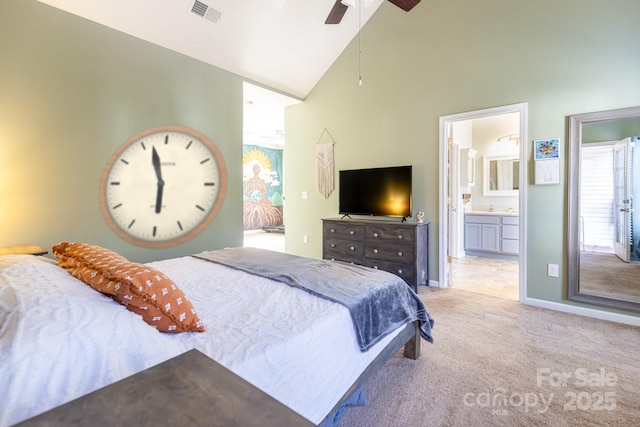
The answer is 5:57
